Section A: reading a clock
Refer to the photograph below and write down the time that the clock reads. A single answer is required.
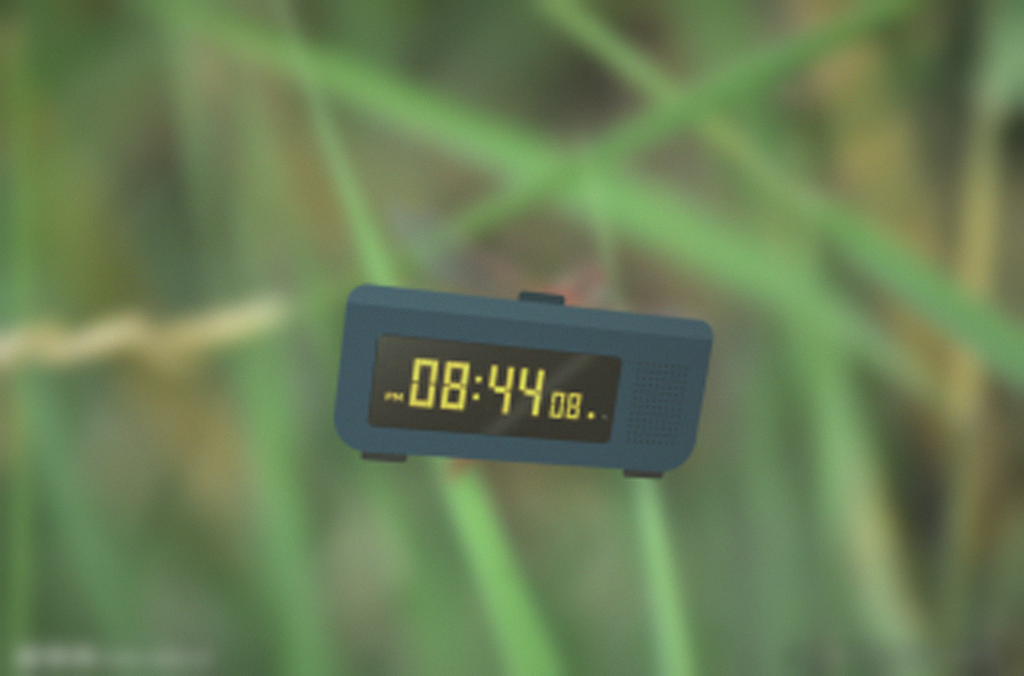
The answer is 8:44:08
